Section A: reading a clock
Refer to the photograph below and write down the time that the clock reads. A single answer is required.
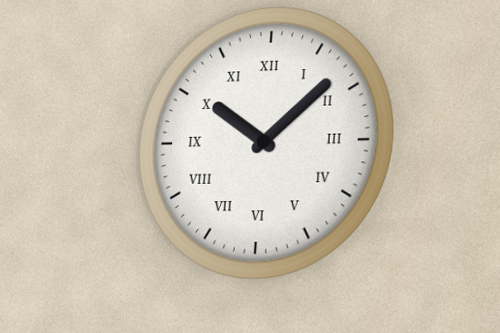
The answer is 10:08
